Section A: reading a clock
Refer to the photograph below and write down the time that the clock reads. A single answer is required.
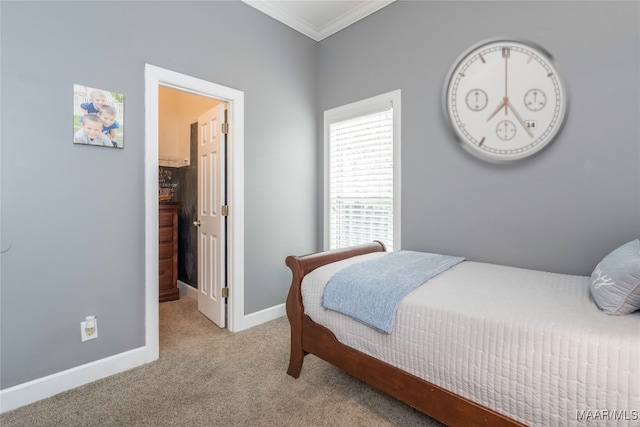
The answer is 7:24
